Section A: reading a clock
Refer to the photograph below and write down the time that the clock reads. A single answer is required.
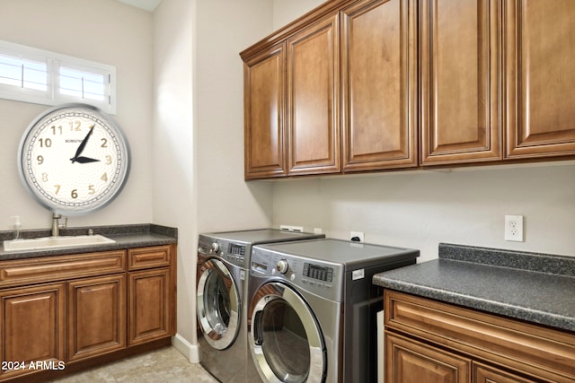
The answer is 3:05
